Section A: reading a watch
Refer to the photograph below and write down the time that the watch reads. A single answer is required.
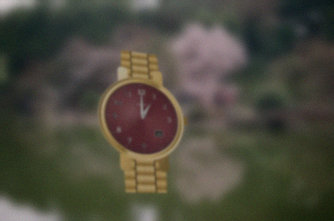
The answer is 1:00
